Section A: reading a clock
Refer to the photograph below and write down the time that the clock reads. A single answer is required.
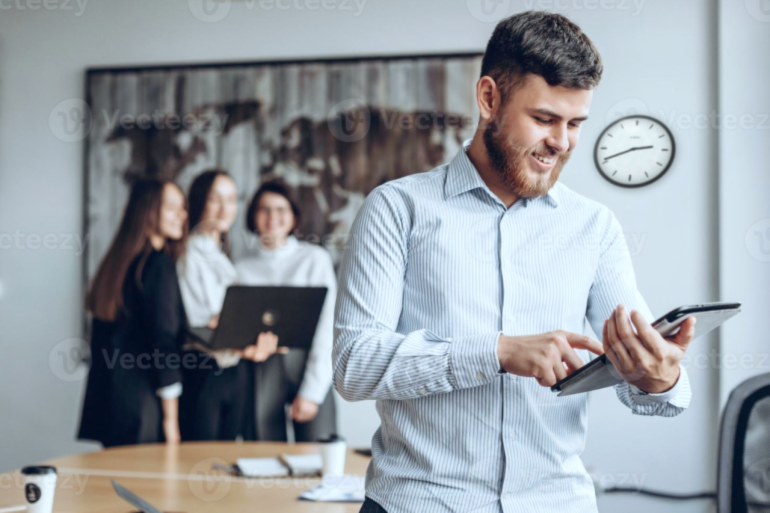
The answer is 2:41
